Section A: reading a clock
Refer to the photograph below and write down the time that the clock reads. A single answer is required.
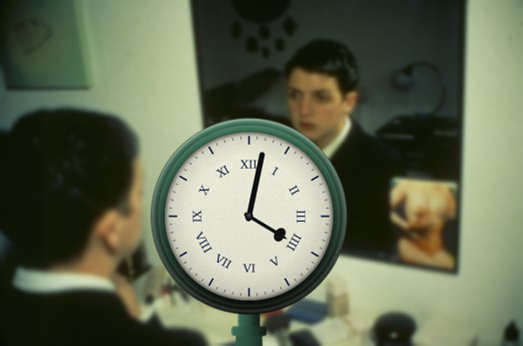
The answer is 4:02
